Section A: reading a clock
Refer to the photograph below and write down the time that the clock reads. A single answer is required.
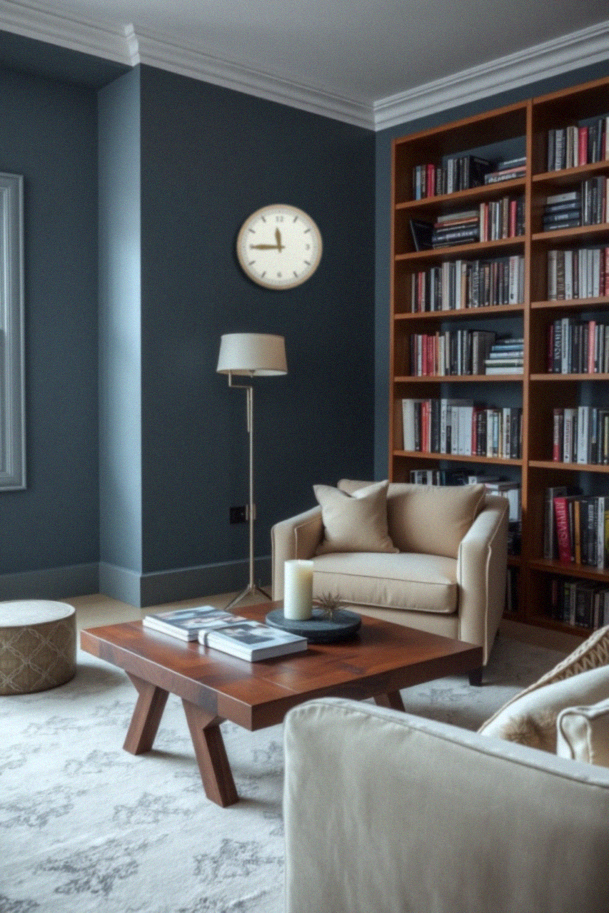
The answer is 11:45
